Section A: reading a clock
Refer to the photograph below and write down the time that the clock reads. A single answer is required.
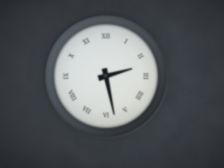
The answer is 2:28
